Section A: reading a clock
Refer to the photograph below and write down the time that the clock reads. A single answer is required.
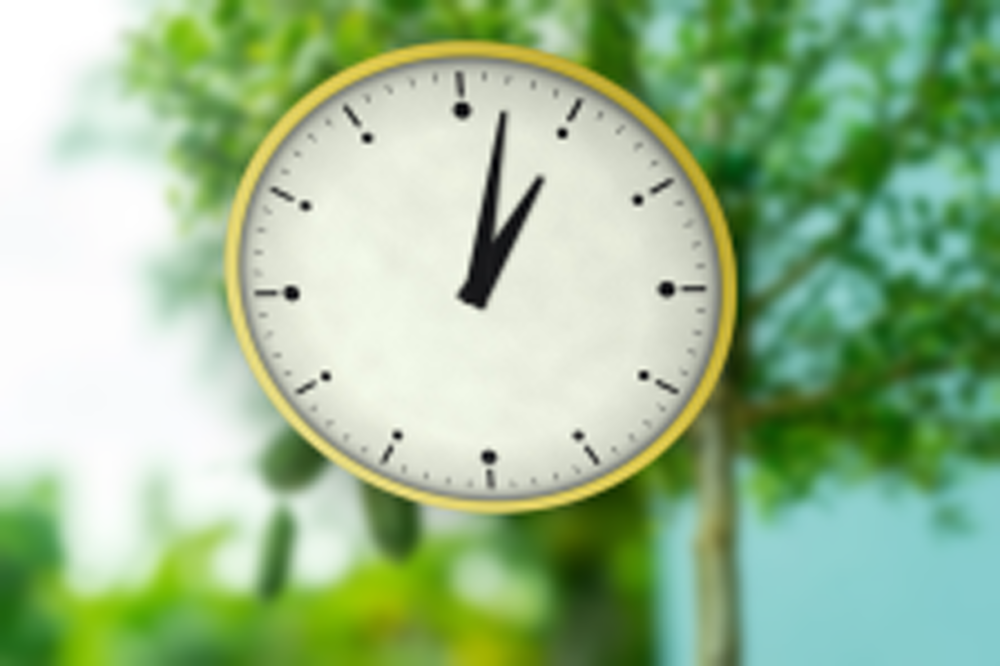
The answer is 1:02
